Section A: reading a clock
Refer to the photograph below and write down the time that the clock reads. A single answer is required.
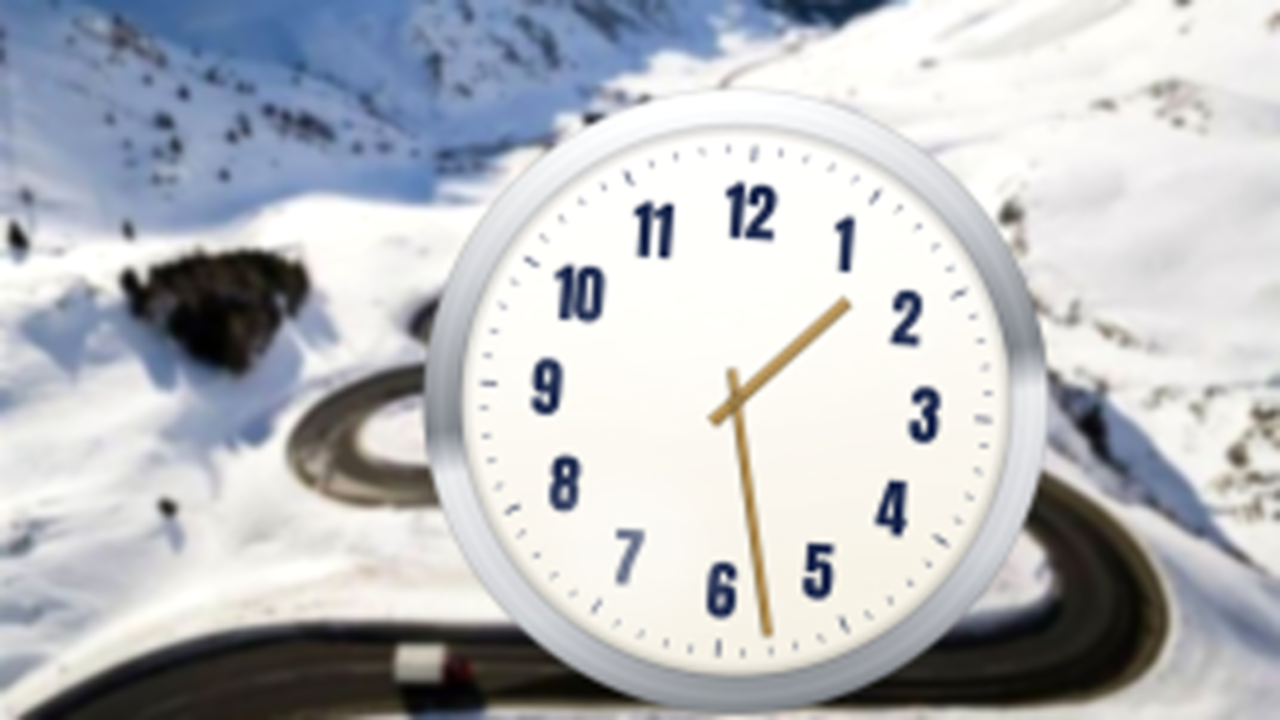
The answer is 1:28
